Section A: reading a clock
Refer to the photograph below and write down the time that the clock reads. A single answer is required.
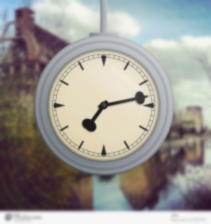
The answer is 7:13
